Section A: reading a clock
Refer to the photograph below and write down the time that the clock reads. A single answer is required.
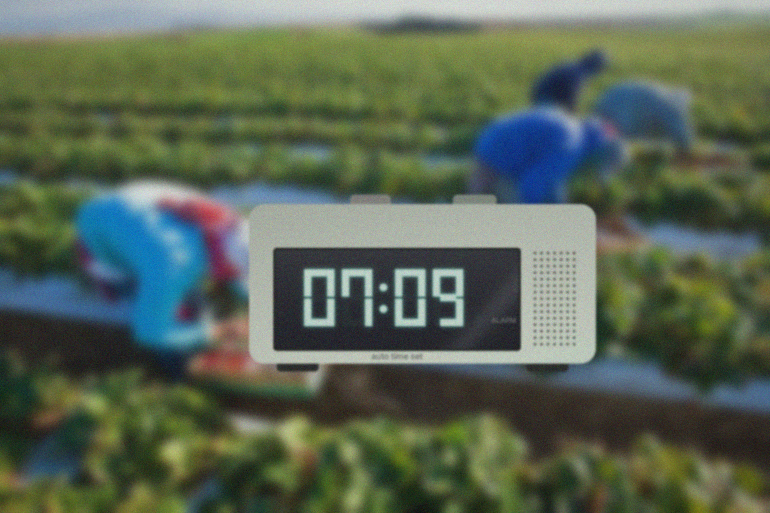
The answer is 7:09
